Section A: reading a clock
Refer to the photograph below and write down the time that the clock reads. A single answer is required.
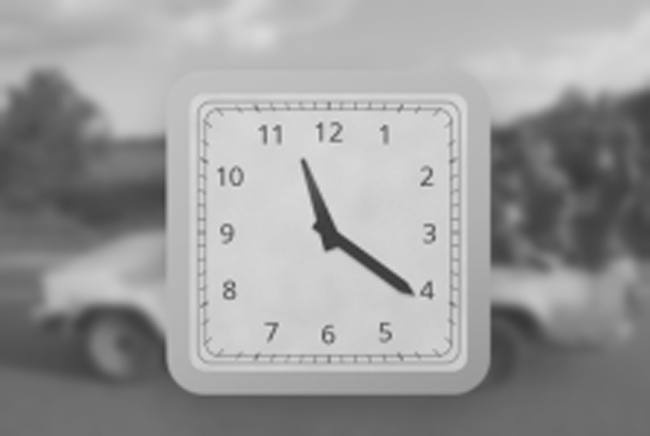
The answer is 11:21
